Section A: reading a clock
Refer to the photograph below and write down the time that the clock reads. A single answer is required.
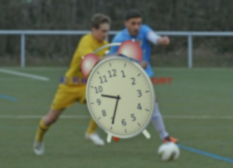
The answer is 9:35
